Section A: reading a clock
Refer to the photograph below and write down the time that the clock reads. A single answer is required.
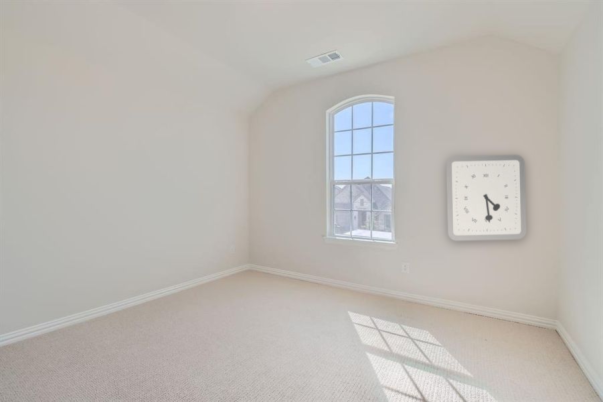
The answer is 4:29
